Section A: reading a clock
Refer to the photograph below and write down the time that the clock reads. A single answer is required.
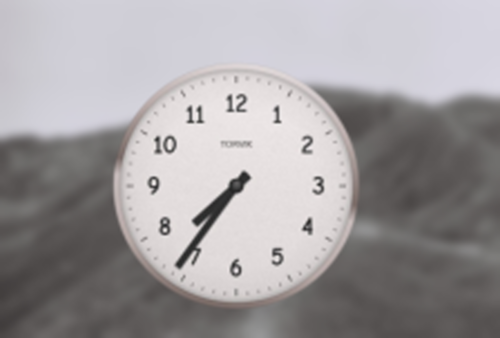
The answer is 7:36
